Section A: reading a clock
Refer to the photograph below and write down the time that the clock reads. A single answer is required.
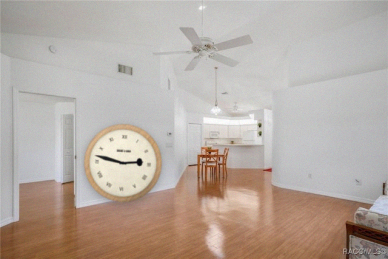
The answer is 2:47
